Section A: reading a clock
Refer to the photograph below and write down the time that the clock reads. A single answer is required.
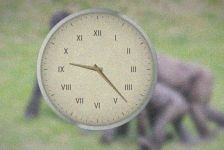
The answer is 9:23
